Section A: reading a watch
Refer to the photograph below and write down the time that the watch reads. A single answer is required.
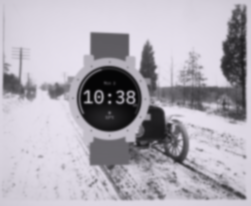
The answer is 10:38
